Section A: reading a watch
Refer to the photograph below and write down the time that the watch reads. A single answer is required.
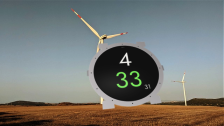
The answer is 4:33
